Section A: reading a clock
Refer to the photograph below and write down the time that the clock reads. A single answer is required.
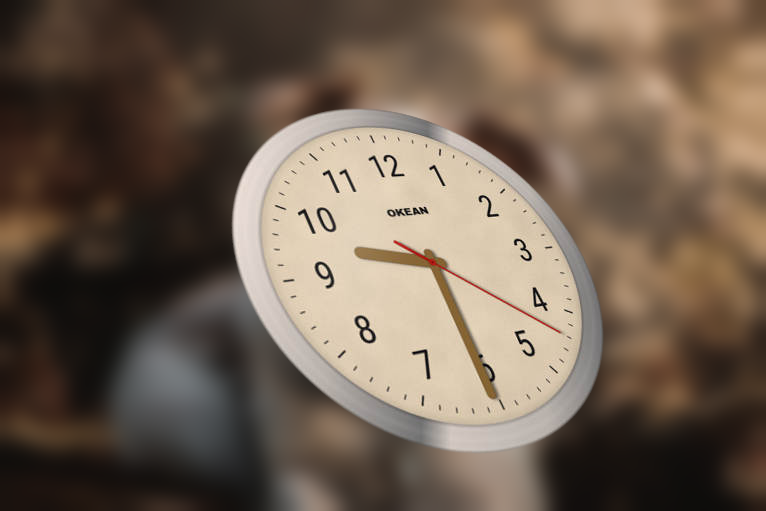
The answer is 9:30:22
